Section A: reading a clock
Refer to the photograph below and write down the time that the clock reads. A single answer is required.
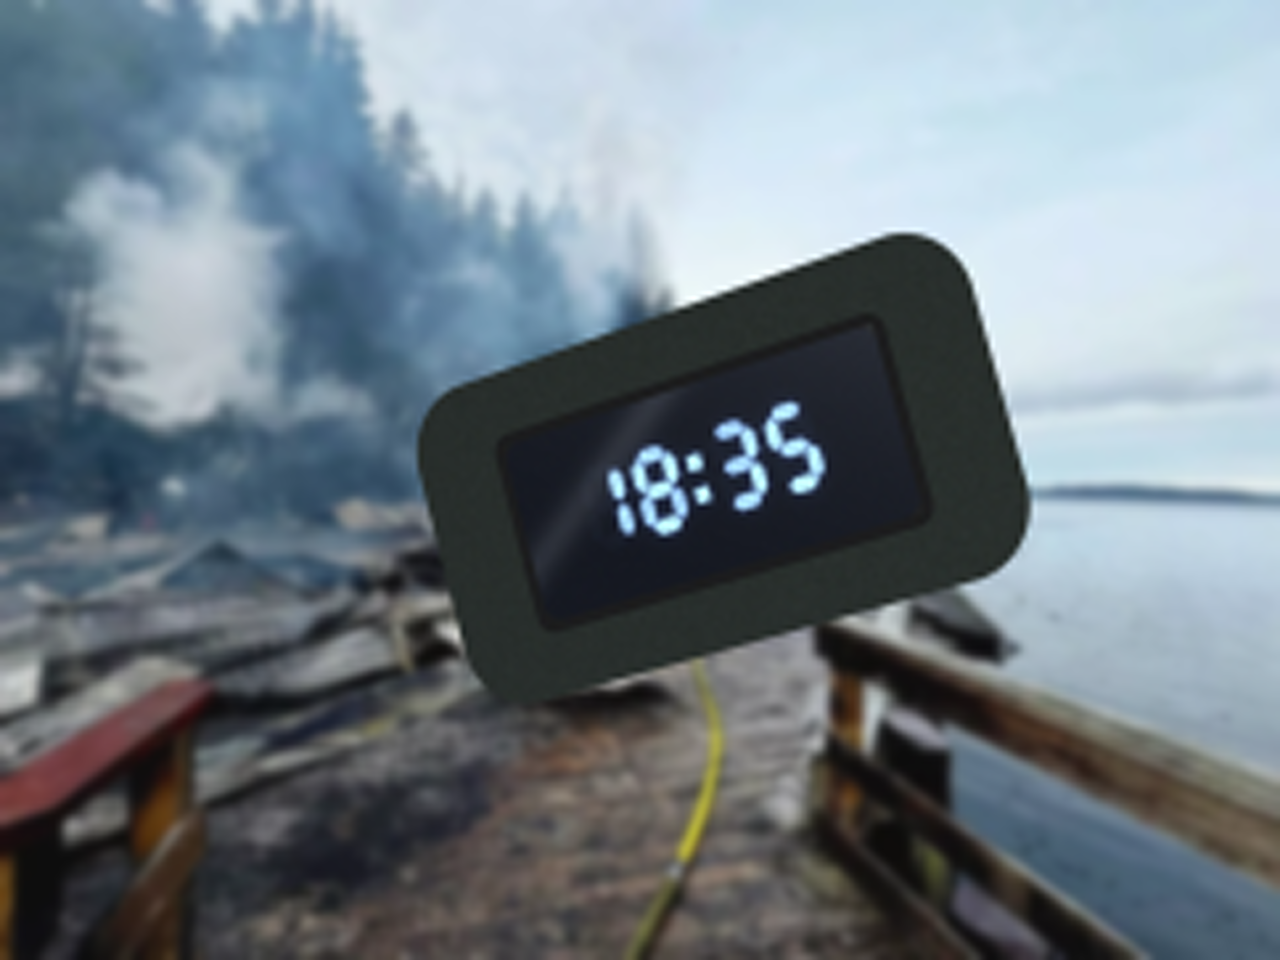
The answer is 18:35
